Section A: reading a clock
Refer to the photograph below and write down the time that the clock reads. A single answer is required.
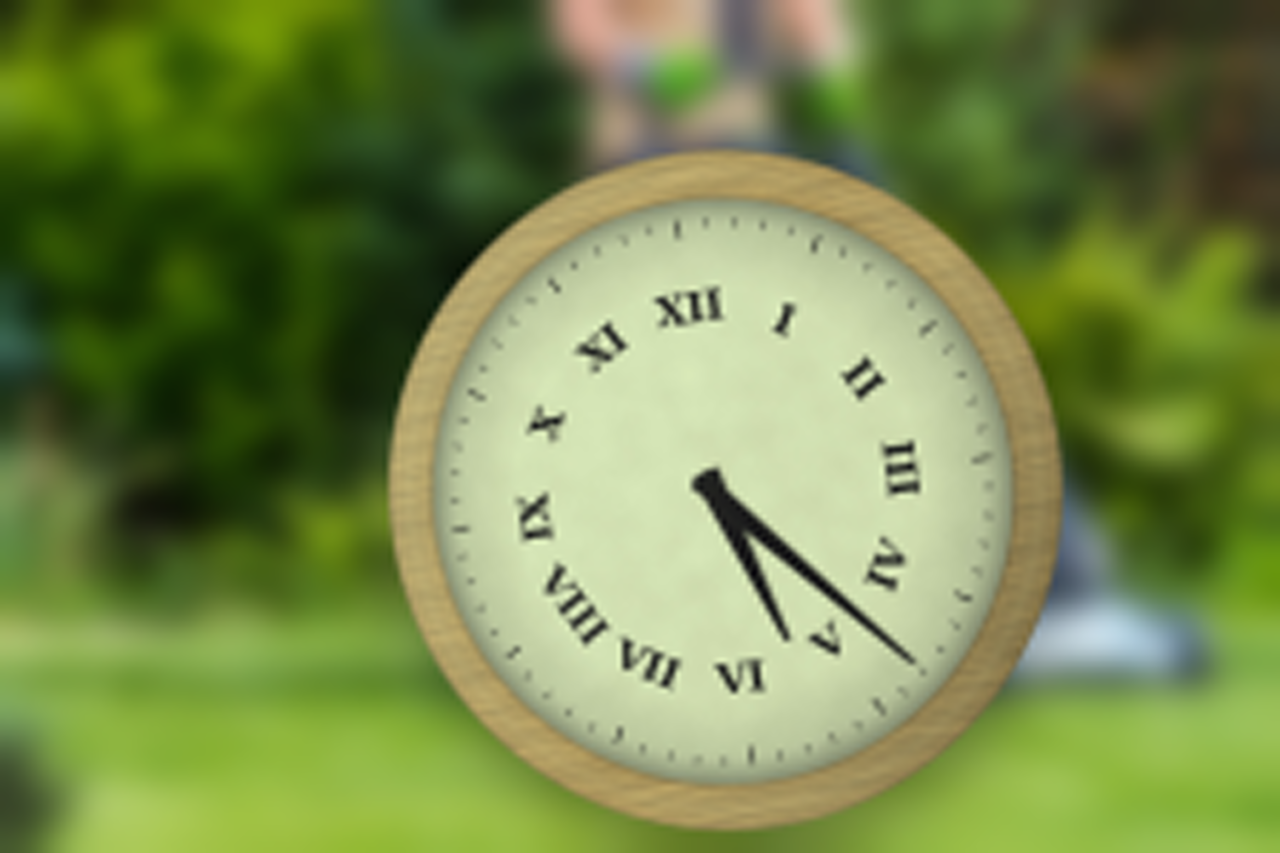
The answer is 5:23
